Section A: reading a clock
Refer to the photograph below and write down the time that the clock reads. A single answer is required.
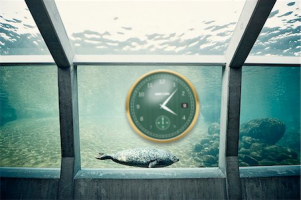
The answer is 4:07
